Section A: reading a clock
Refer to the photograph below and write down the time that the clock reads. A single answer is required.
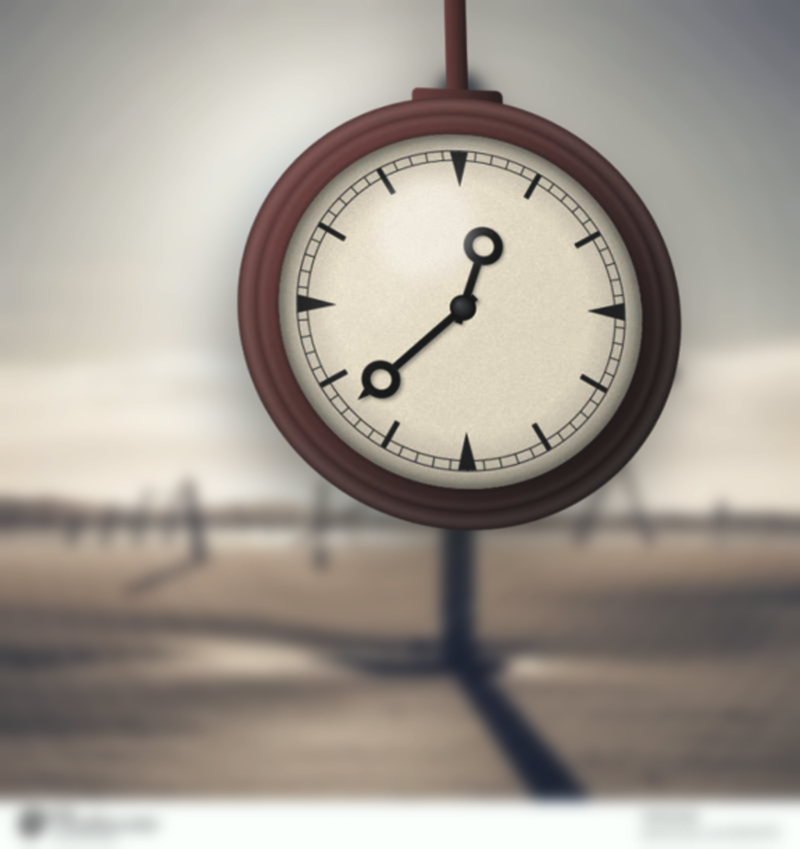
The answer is 12:38
